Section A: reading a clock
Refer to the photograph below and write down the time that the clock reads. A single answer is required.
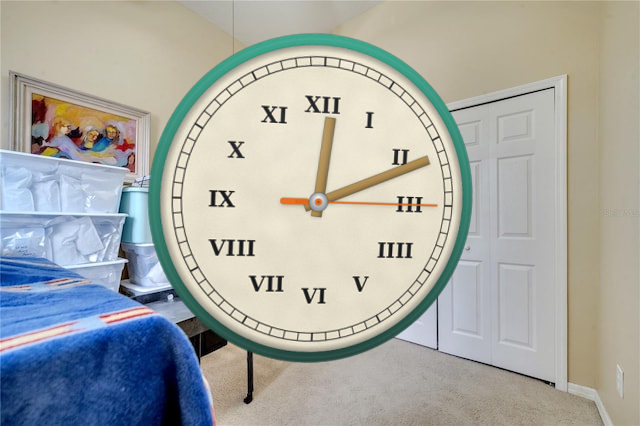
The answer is 12:11:15
